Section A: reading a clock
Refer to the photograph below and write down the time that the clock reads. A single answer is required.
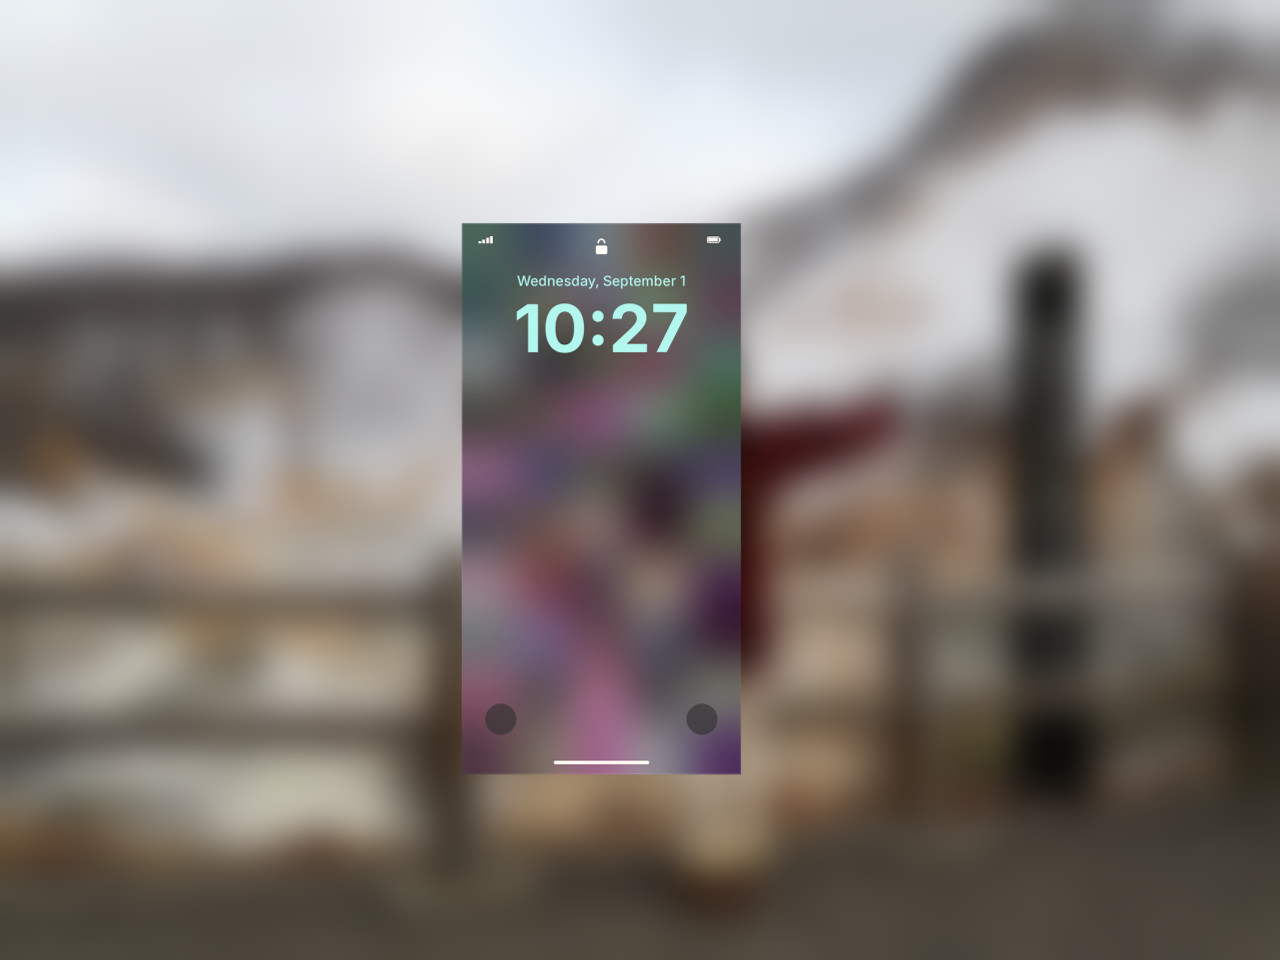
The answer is 10:27
